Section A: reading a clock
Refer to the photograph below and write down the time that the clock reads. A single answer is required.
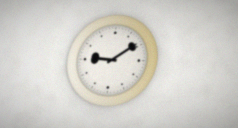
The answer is 9:09
